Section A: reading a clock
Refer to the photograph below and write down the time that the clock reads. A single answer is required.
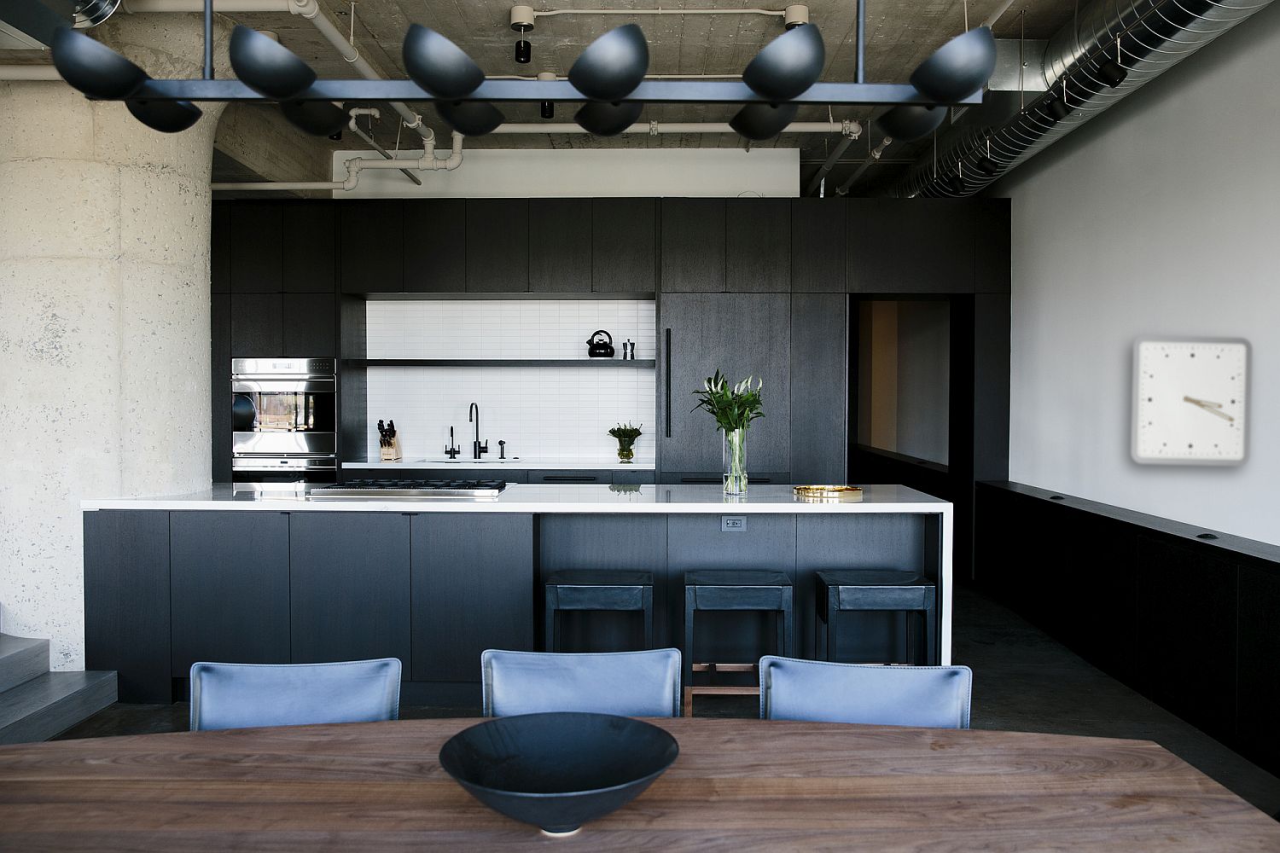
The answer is 3:19
